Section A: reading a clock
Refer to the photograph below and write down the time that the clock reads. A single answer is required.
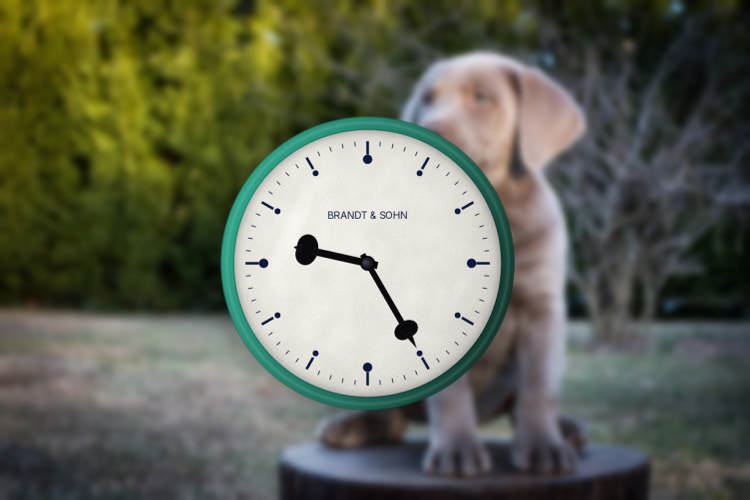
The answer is 9:25
